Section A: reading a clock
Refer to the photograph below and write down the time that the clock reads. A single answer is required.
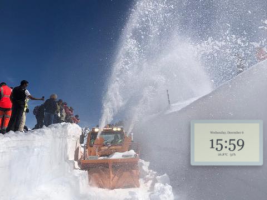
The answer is 15:59
